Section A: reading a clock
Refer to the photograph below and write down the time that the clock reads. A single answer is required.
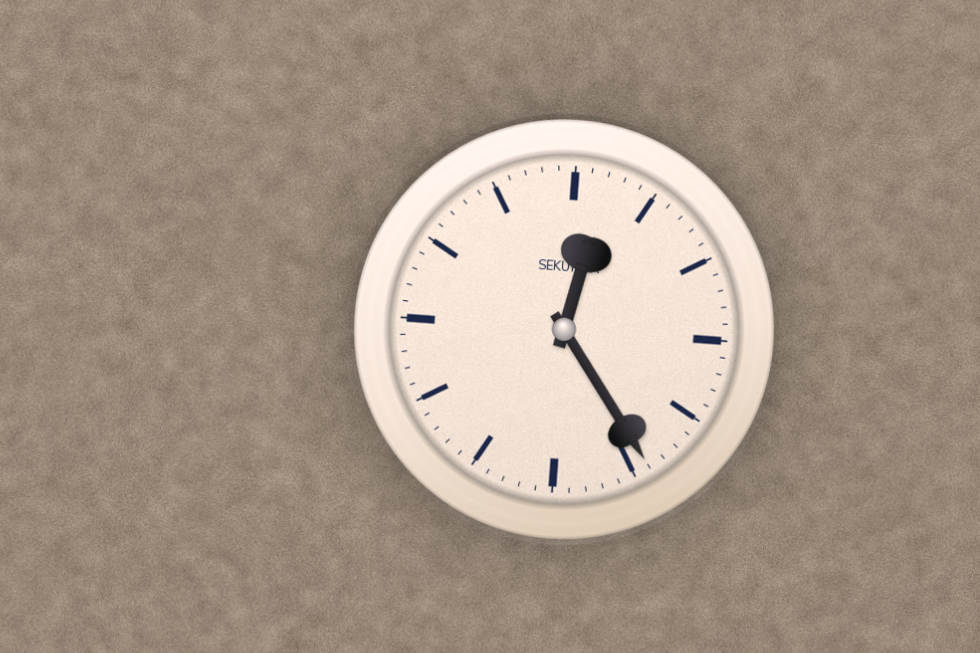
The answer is 12:24
